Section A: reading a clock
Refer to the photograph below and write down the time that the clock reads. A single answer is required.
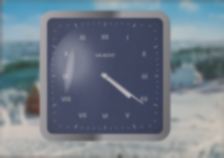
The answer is 4:21
